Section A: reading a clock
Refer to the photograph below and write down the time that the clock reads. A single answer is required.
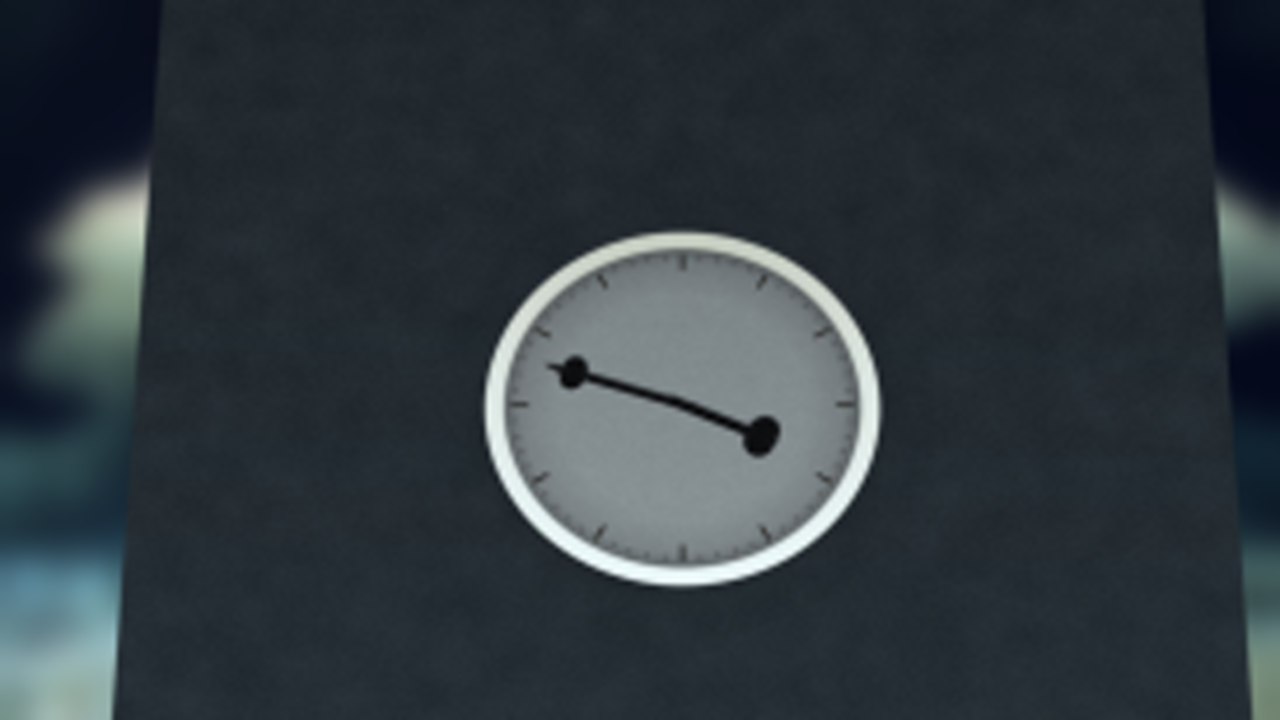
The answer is 3:48
